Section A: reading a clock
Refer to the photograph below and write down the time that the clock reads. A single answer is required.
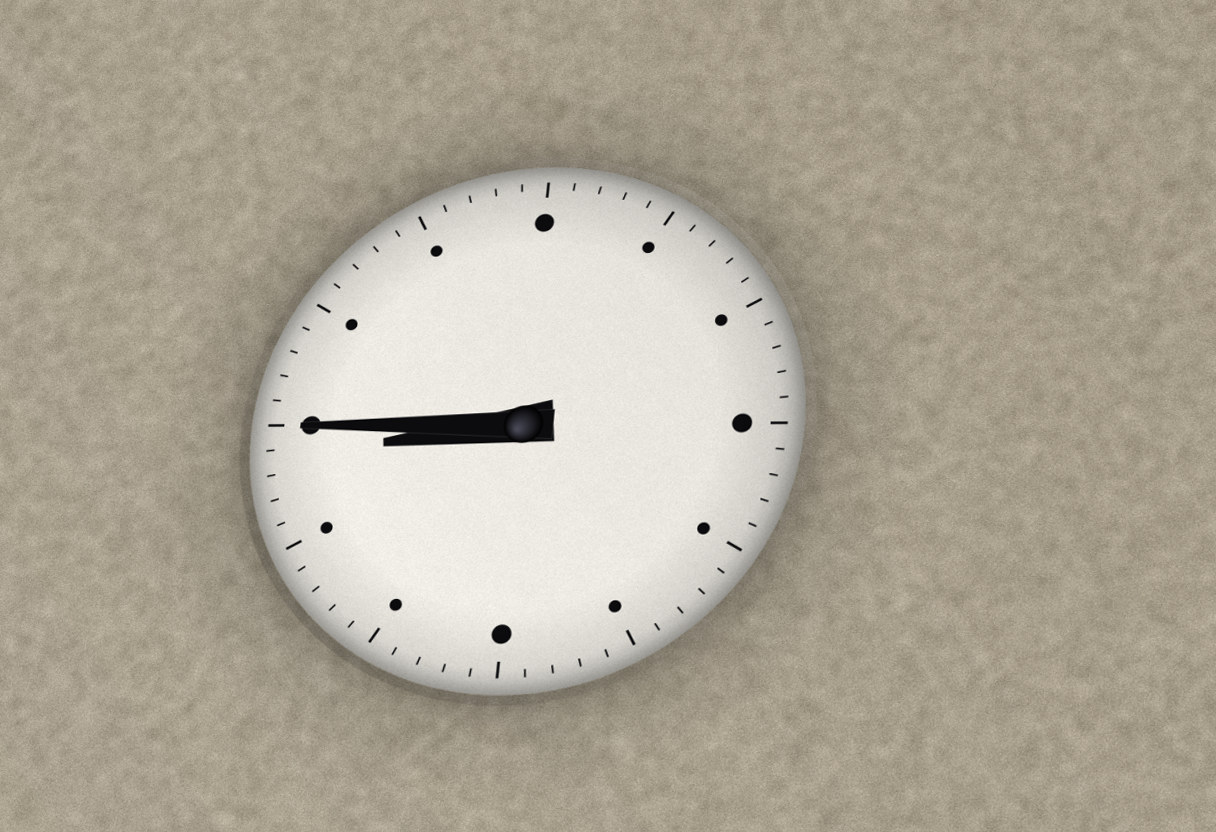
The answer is 8:45
